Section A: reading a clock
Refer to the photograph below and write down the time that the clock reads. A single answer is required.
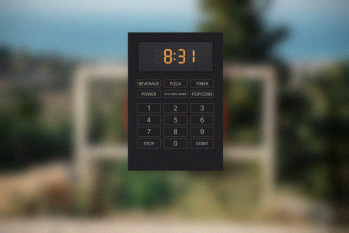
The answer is 8:31
